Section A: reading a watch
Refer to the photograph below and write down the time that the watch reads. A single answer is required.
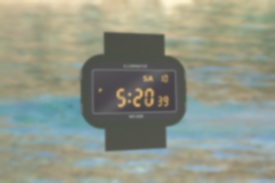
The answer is 5:20
